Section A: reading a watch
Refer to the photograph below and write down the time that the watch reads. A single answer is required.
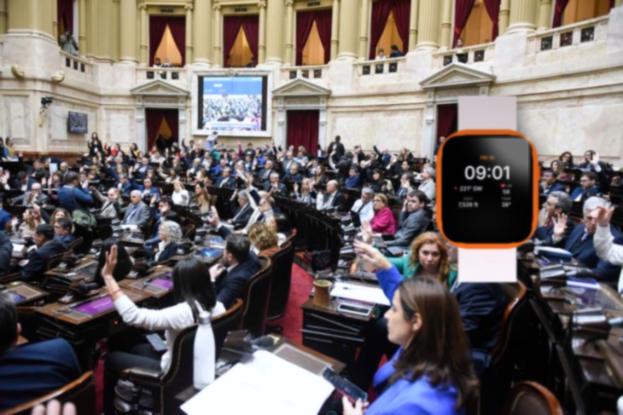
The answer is 9:01
